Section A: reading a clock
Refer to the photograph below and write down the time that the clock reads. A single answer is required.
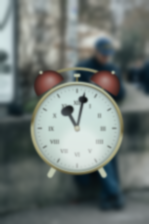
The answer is 11:02
